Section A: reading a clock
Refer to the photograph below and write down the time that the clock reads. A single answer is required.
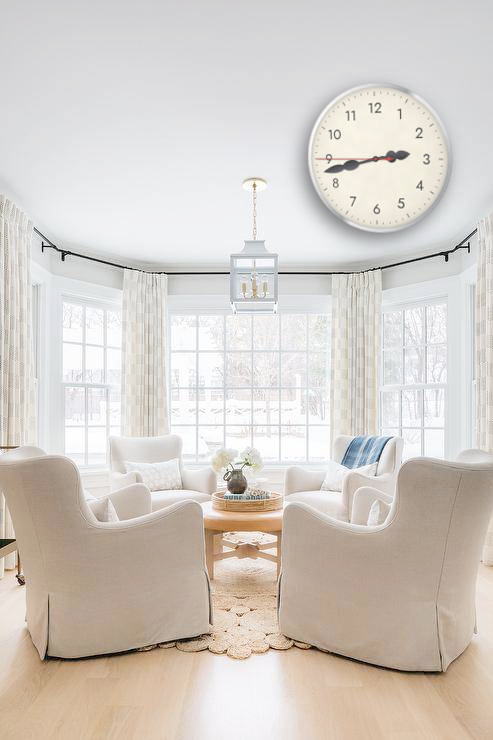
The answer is 2:42:45
